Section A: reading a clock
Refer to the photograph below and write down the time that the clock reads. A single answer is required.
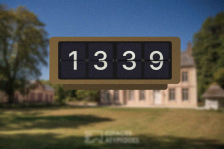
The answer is 13:39
